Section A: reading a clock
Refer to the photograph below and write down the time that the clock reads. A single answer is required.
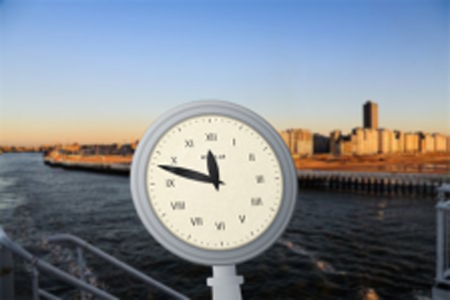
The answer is 11:48
